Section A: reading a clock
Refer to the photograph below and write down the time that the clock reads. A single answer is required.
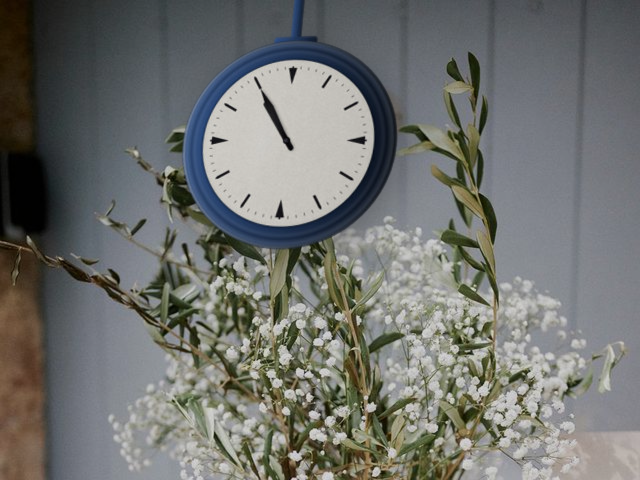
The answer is 10:55
